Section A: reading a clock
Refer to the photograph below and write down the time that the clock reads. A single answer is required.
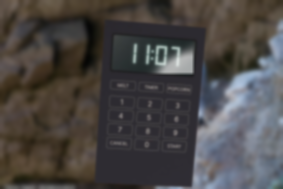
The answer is 11:07
